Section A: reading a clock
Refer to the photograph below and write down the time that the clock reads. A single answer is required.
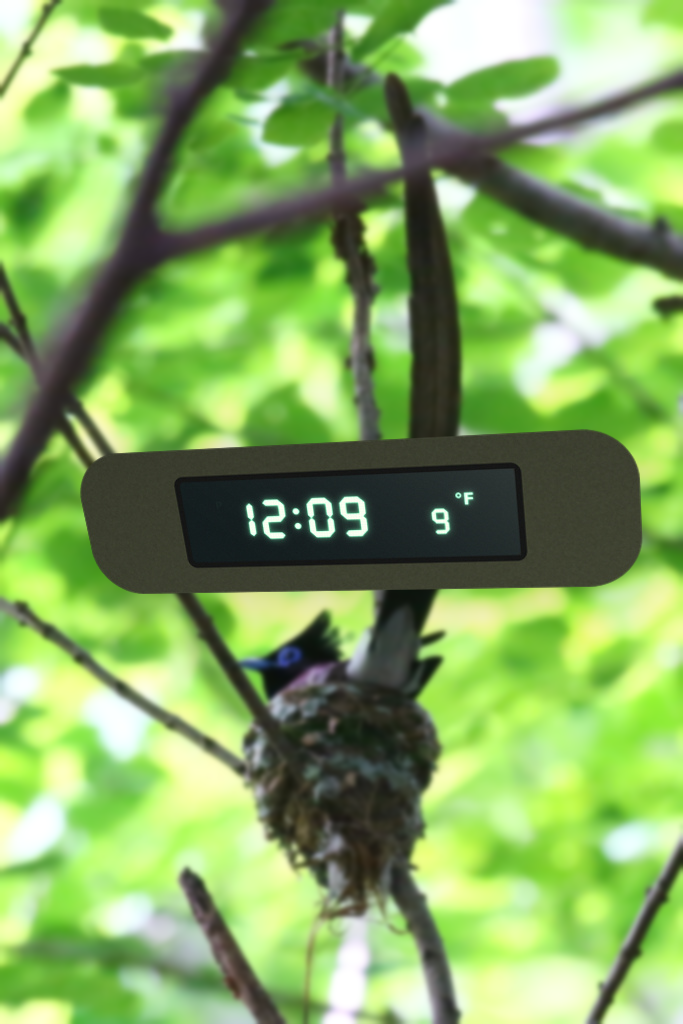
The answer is 12:09
